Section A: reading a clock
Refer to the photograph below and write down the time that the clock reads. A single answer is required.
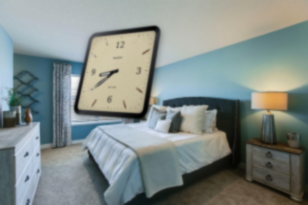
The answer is 8:39
